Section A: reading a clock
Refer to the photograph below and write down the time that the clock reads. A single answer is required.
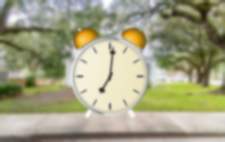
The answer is 7:01
